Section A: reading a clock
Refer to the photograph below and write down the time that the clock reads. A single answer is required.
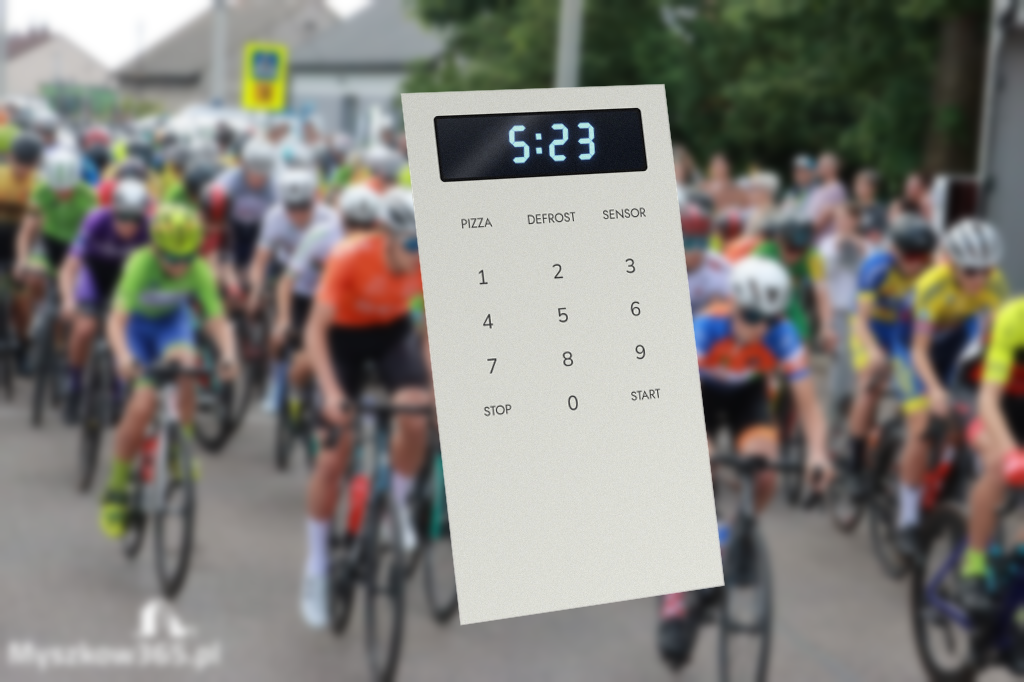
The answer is 5:23
